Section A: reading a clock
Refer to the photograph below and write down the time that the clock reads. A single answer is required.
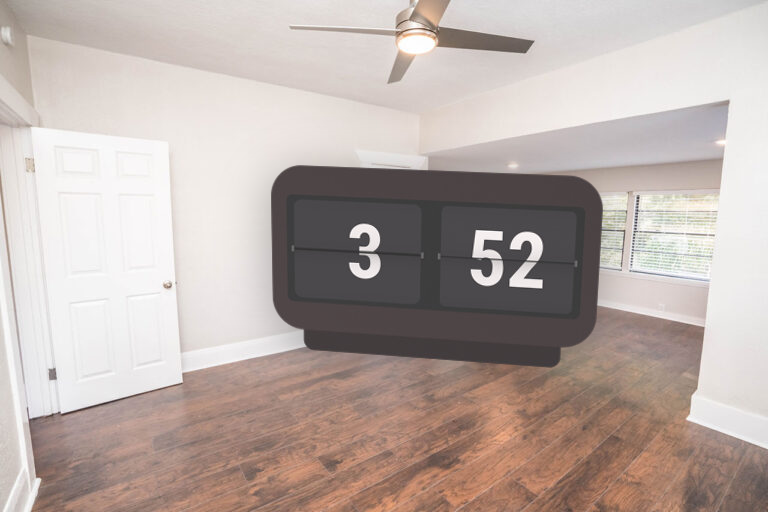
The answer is 3:52
